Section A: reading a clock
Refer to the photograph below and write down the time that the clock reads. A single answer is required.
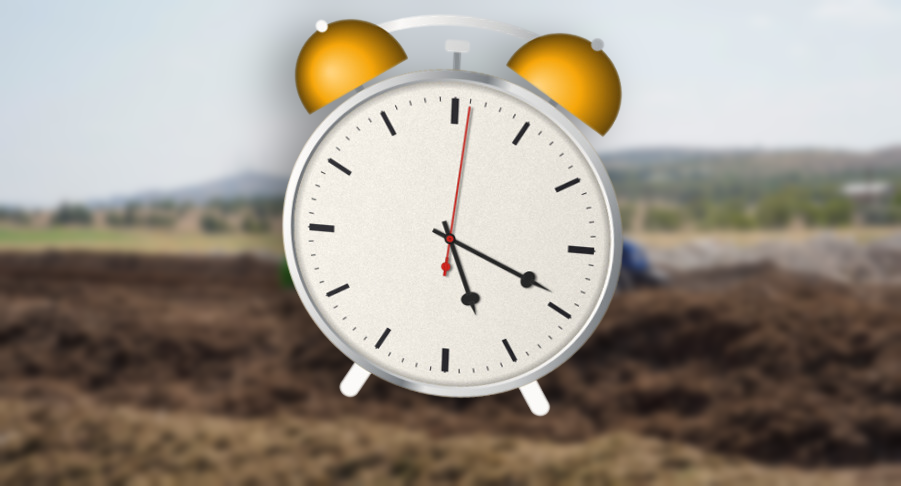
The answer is 5:19:01
